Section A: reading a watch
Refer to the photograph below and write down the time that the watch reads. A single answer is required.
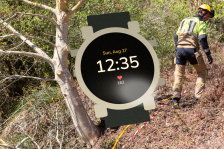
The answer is 12:35
